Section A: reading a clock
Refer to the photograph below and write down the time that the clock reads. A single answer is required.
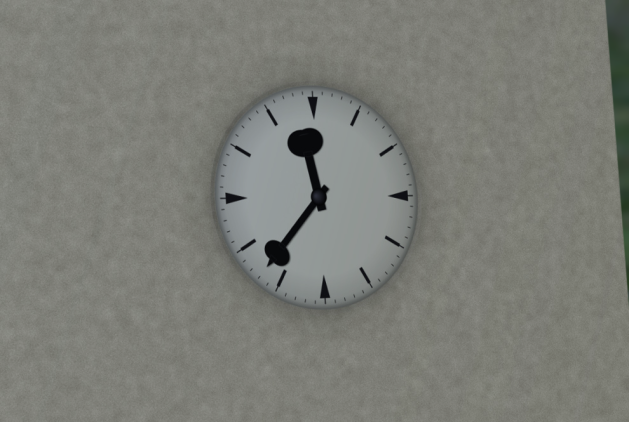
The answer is 11:37
